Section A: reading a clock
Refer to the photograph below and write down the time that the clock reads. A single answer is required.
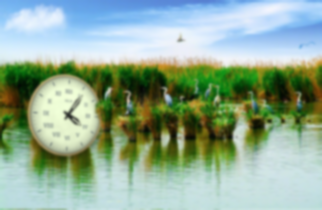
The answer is 4:06
